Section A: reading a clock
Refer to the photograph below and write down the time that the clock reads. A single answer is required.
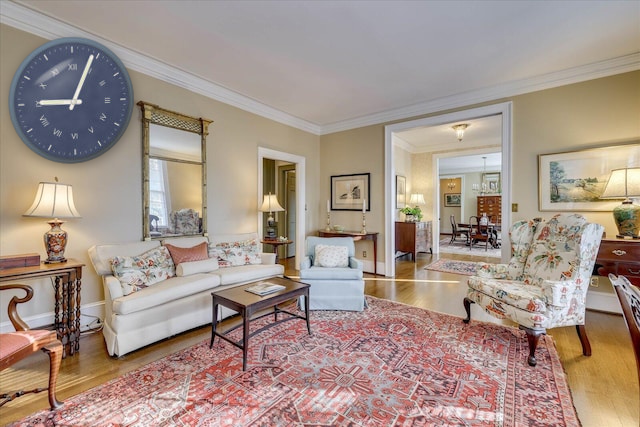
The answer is 9:04
